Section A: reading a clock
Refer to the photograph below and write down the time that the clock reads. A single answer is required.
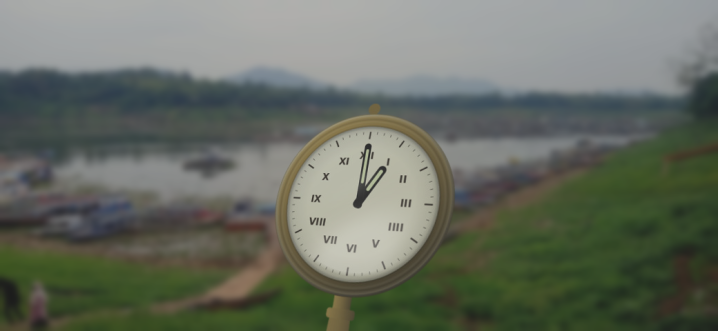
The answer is 1:00
